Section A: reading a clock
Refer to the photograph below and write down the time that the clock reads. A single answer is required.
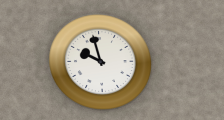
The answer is 9:58
